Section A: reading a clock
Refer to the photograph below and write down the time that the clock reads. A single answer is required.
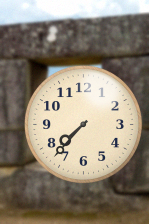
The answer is 7:37
